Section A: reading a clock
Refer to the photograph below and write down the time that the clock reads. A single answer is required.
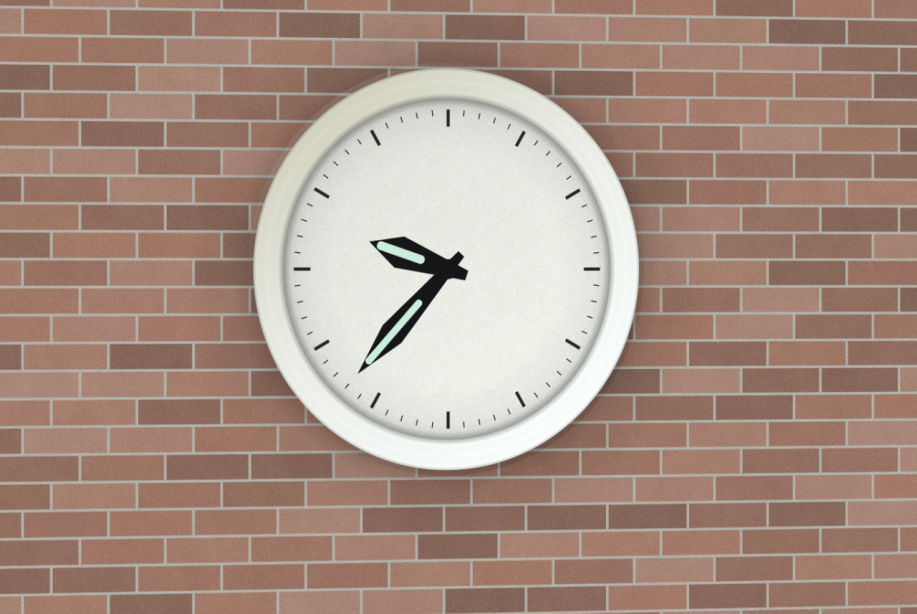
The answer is 9:37
